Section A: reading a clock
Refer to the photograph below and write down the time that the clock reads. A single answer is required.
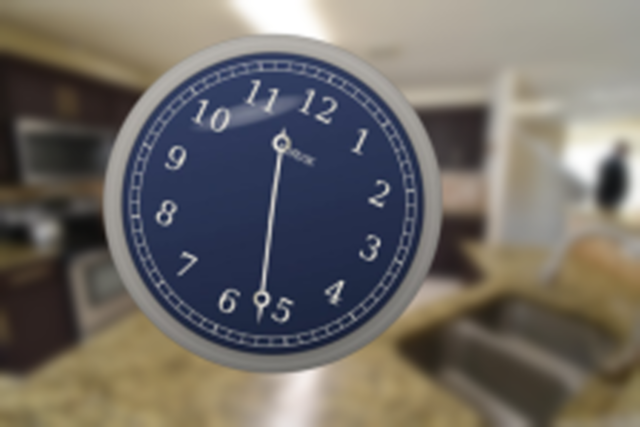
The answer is 11:27
